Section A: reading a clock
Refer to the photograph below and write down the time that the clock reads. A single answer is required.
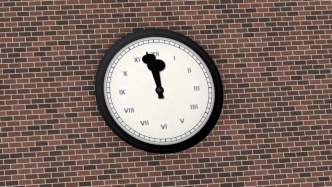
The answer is 11:58
